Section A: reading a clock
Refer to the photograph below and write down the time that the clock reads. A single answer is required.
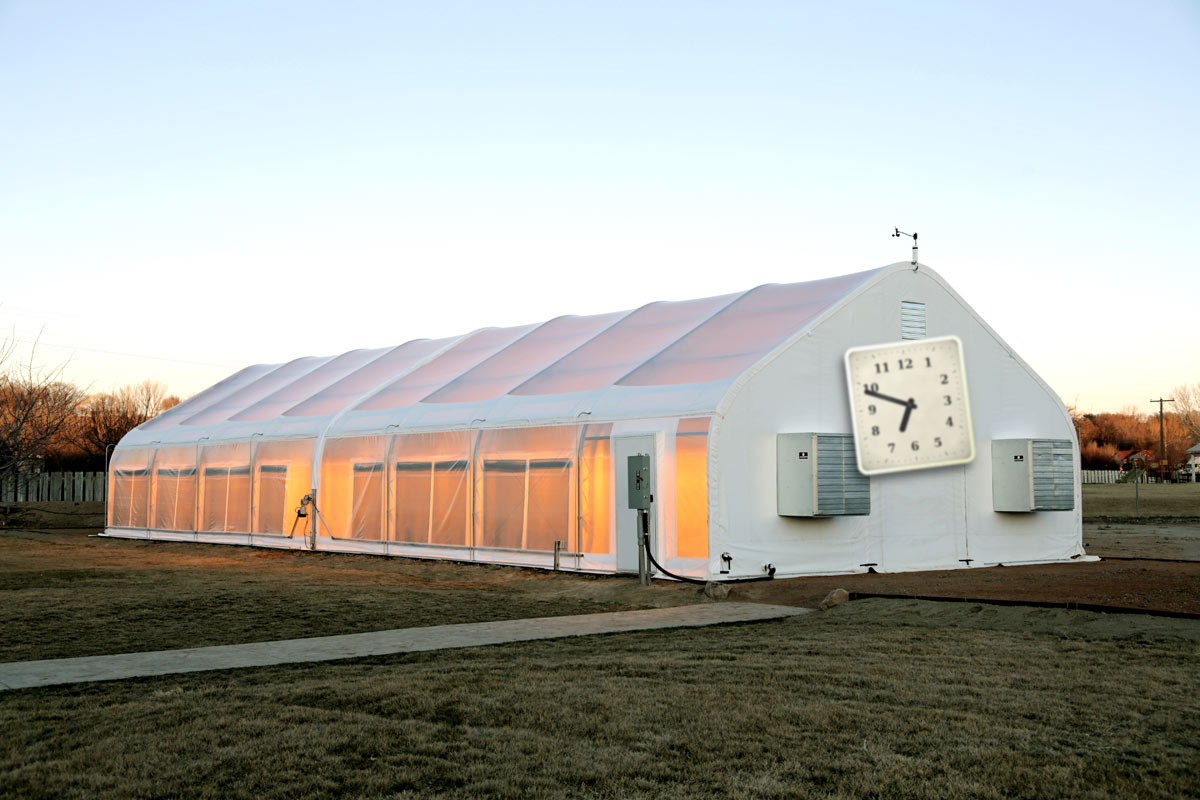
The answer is 6:49
